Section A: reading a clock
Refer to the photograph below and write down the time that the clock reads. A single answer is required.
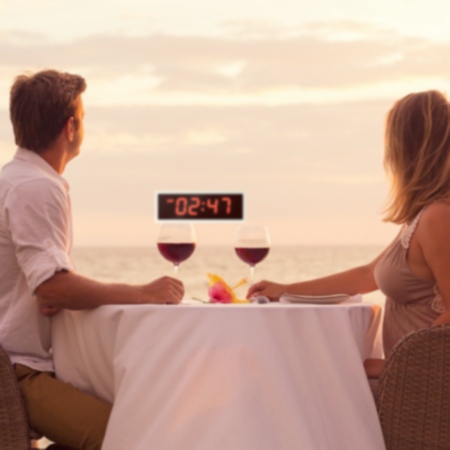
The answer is 2:47
